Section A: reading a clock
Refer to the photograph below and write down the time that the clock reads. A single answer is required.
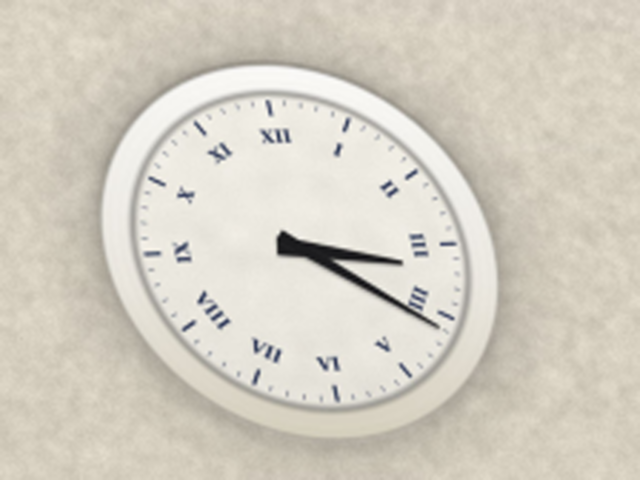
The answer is 3:21
